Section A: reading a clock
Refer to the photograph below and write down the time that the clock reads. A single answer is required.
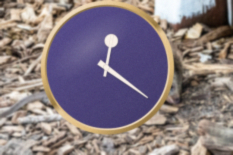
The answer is 12:21
